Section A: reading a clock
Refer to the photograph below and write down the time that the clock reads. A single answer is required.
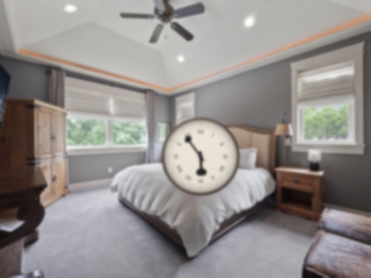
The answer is 5:54
